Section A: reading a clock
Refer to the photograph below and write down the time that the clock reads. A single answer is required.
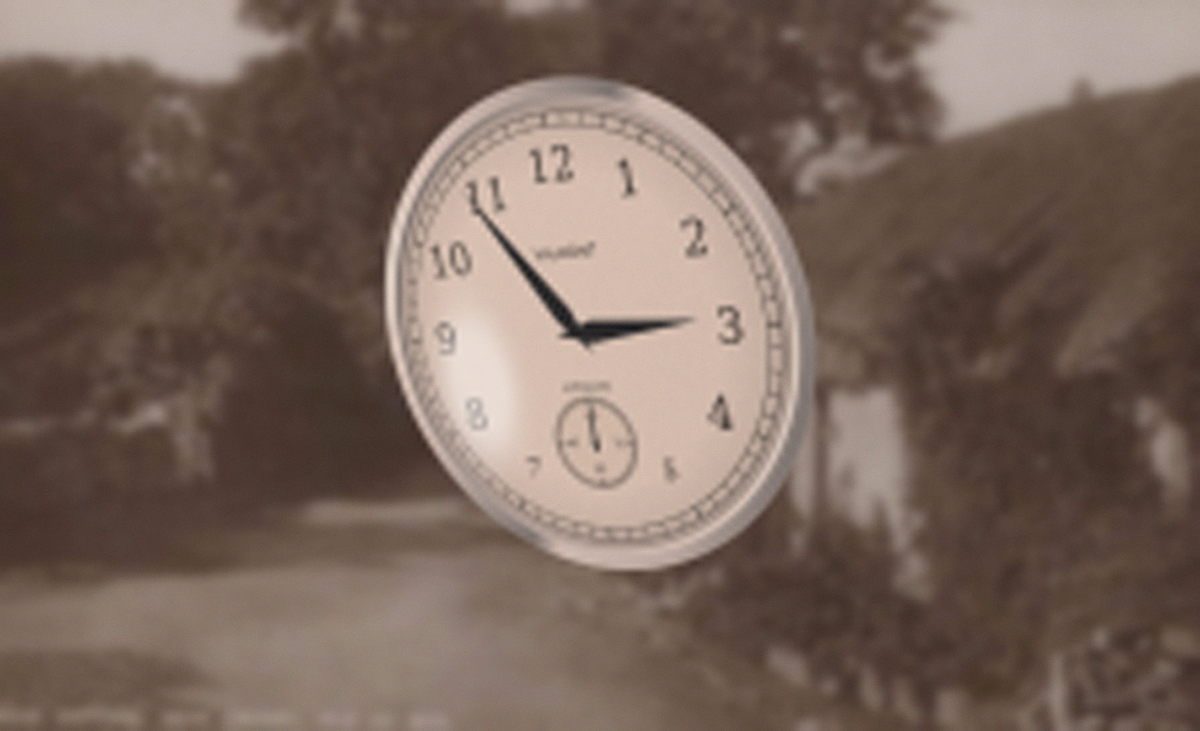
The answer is 2:54
